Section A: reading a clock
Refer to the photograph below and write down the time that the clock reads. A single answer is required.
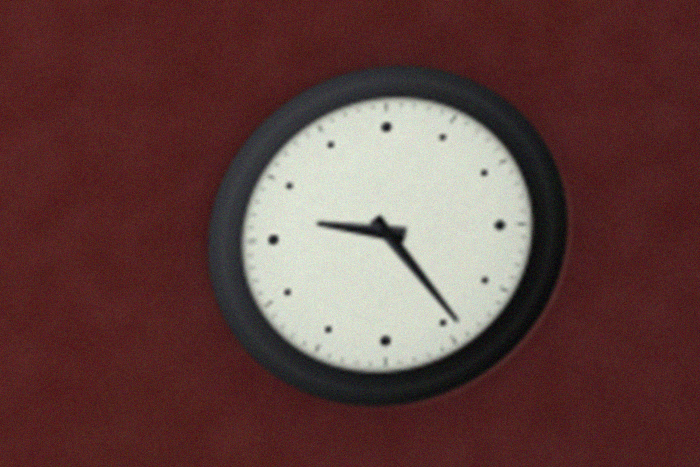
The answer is 9:24
